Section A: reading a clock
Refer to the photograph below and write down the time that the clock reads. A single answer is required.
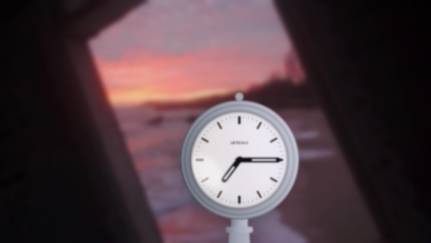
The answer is 7:15
